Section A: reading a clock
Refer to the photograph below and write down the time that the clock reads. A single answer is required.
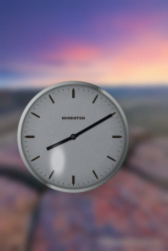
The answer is 8:10
